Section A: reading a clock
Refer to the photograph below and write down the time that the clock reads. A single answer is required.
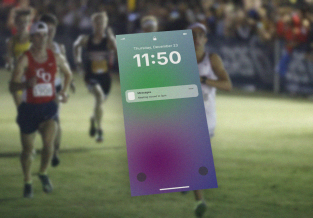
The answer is 11:50
